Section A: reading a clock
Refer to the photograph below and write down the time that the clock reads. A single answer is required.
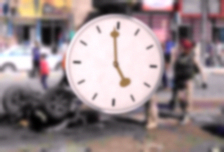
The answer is 4:59
